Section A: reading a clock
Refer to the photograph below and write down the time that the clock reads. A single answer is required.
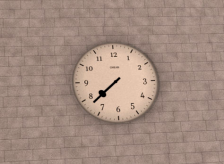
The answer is 7:38
